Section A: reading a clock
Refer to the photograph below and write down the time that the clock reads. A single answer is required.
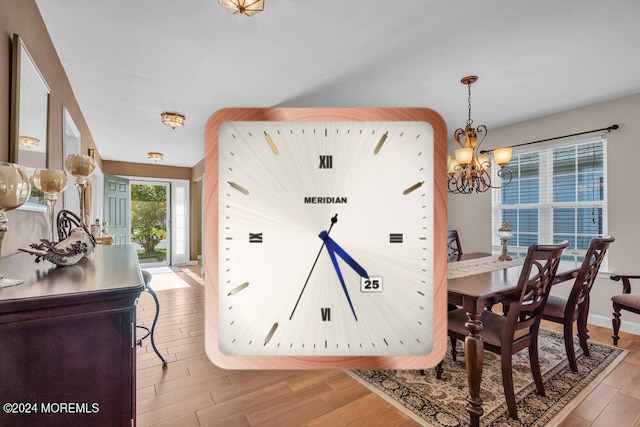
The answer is 4:26:34
